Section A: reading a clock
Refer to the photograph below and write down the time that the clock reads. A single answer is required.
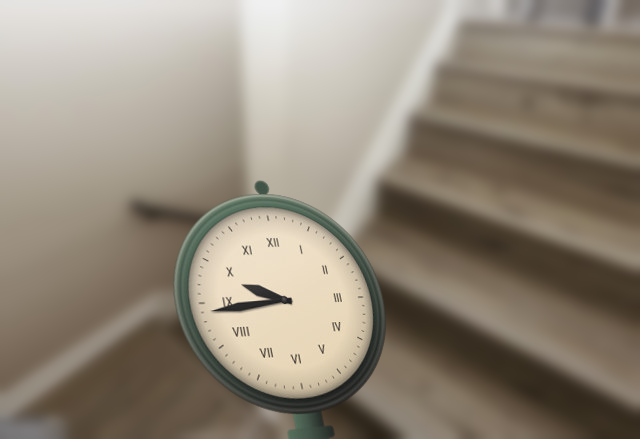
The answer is 9:44
